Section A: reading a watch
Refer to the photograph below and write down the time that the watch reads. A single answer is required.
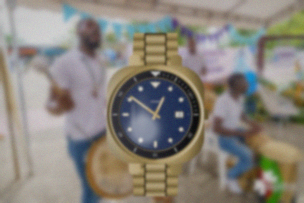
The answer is 12:51
